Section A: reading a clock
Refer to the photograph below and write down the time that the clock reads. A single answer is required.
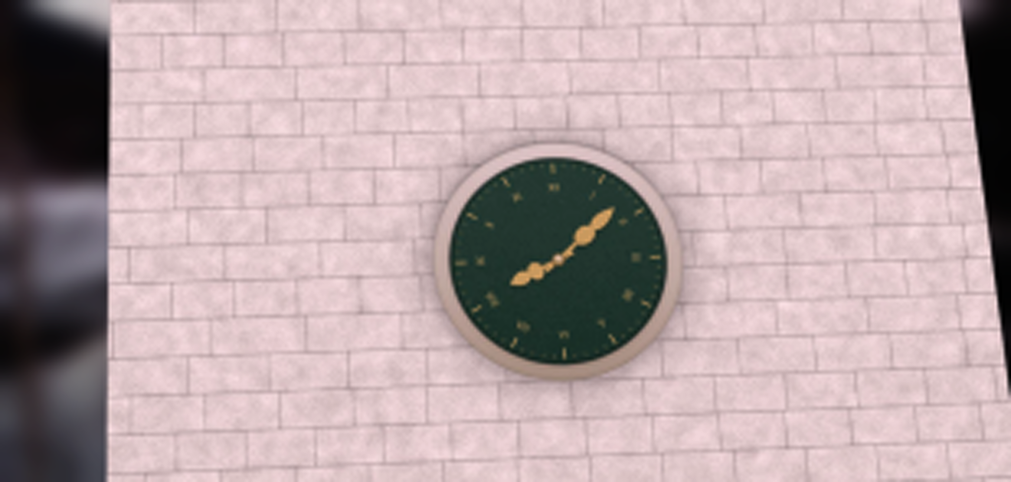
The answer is 8:08
